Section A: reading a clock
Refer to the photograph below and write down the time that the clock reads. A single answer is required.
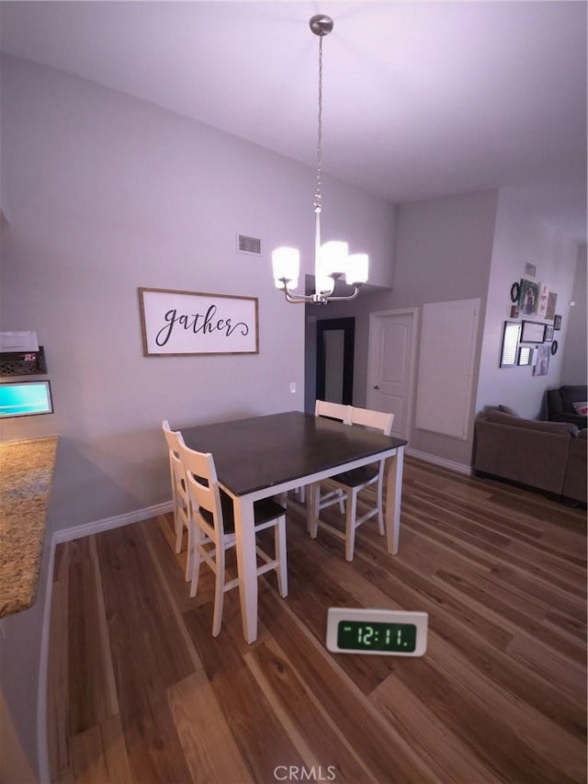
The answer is 12:11
